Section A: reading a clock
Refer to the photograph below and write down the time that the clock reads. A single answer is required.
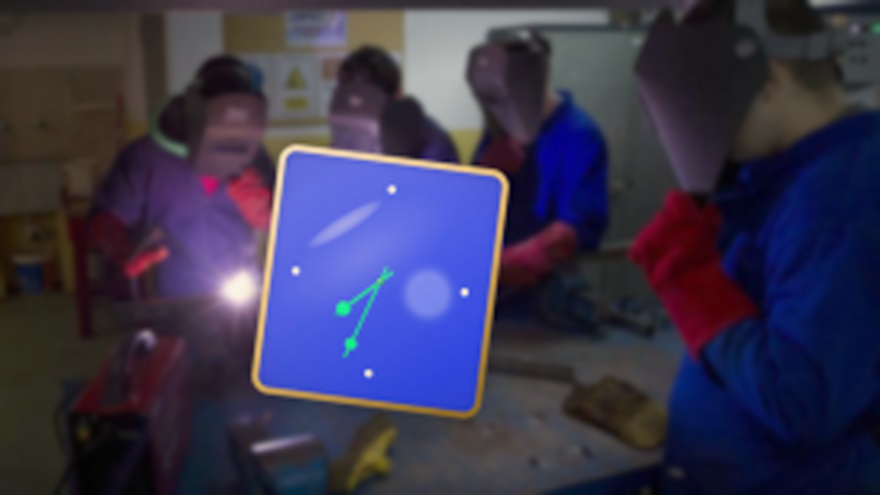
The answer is 7:33
